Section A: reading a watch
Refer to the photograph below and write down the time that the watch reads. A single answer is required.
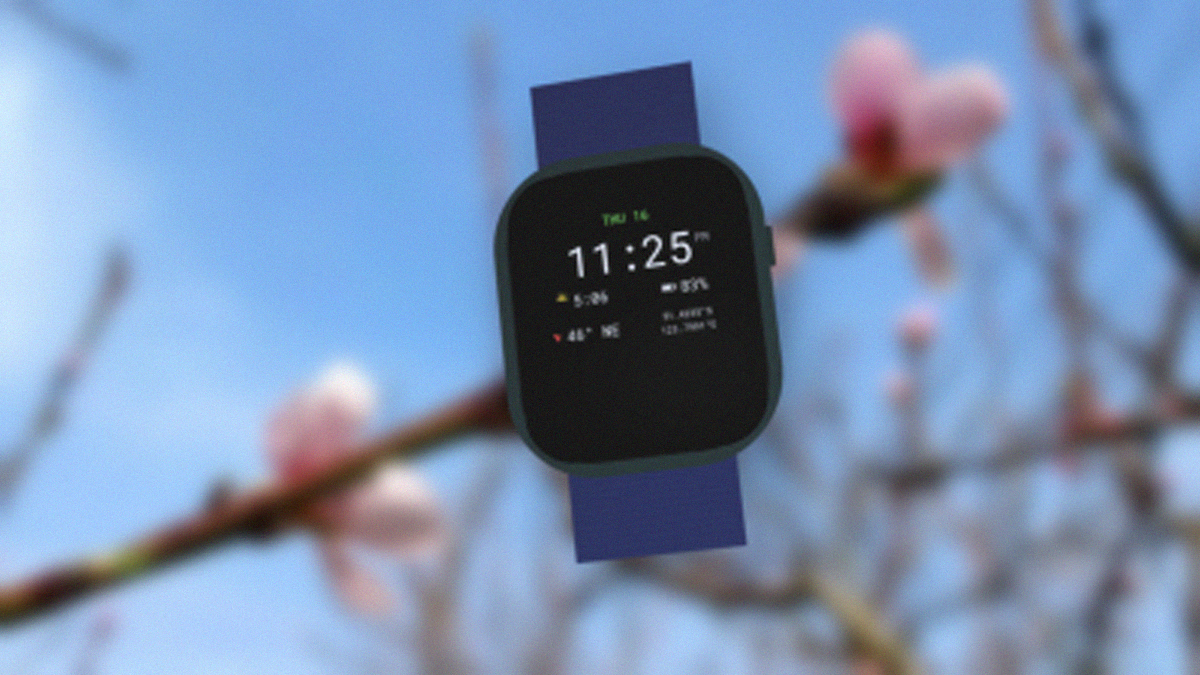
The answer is 11:25
